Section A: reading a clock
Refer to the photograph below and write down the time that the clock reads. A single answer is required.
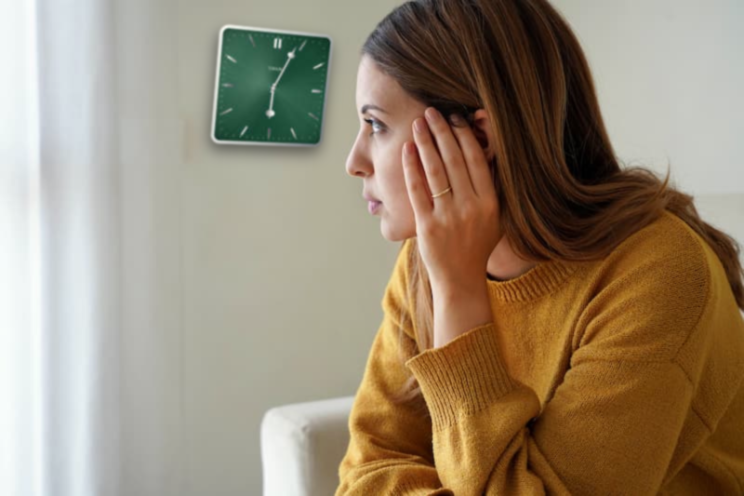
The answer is 6:04
